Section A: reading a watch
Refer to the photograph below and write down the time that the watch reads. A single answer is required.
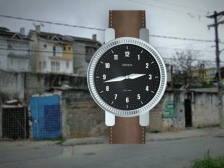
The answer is 2:43
